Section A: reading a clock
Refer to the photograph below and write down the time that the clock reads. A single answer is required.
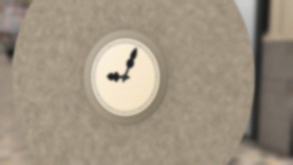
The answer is 9:04
